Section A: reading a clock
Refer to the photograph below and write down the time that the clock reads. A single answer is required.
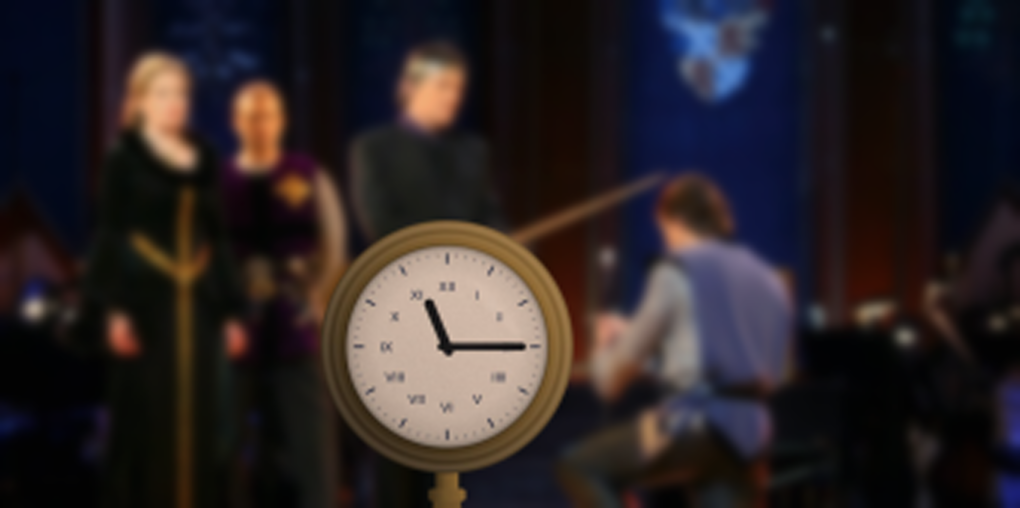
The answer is 11:15
